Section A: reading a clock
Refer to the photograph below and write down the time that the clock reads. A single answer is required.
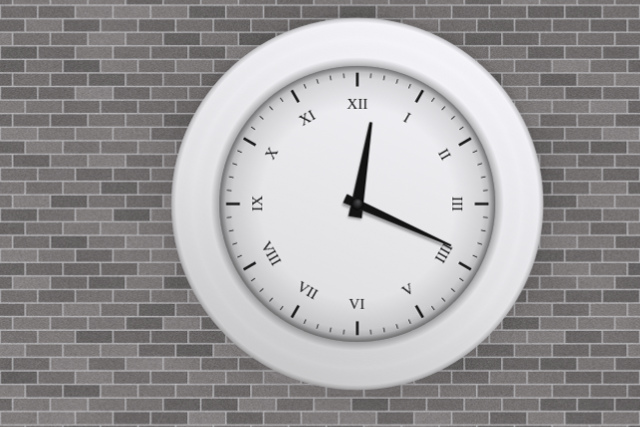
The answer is 12:19
